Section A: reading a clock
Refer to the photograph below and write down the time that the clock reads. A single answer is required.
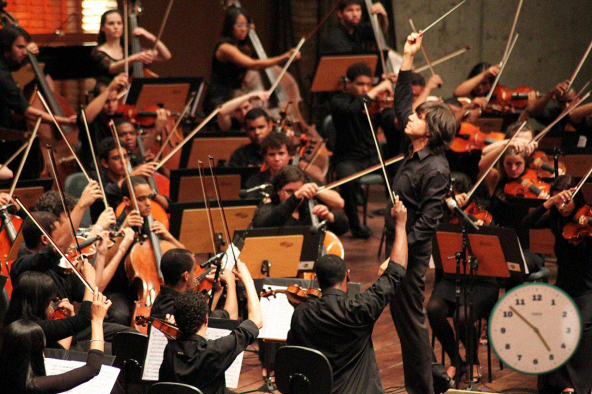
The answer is 4:52
